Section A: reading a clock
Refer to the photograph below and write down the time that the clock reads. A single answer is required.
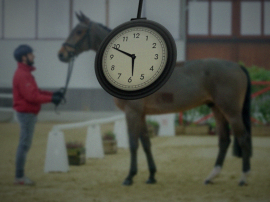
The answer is 5:49
